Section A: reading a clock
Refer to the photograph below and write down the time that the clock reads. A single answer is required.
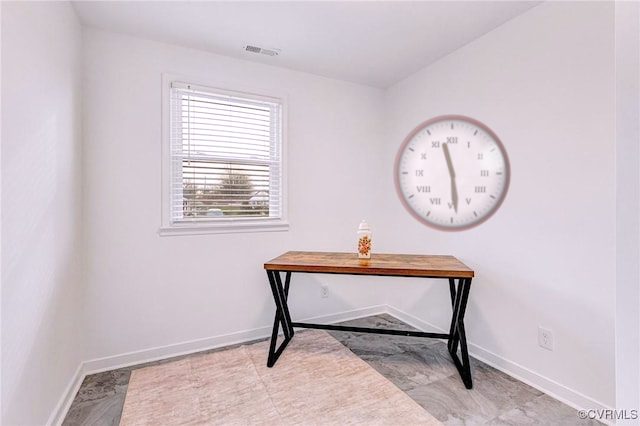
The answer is 11:29
